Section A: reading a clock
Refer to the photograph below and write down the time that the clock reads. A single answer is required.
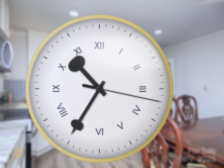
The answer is 10:35:17
